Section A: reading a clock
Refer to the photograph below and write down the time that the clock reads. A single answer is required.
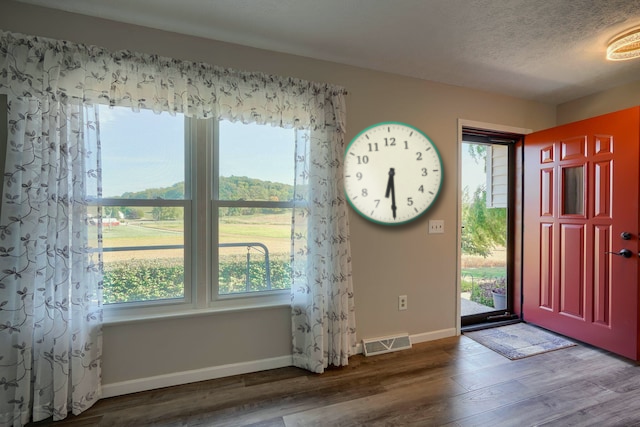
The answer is 6:30
